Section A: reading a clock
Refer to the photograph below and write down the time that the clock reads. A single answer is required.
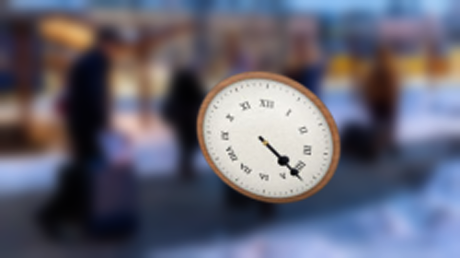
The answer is 4:22
